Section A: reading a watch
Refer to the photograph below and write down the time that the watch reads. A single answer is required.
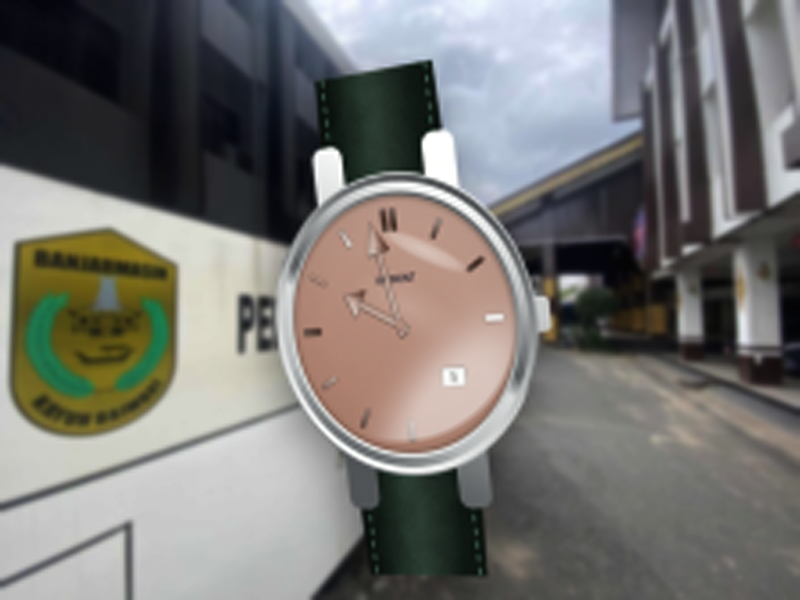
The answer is 9:58
